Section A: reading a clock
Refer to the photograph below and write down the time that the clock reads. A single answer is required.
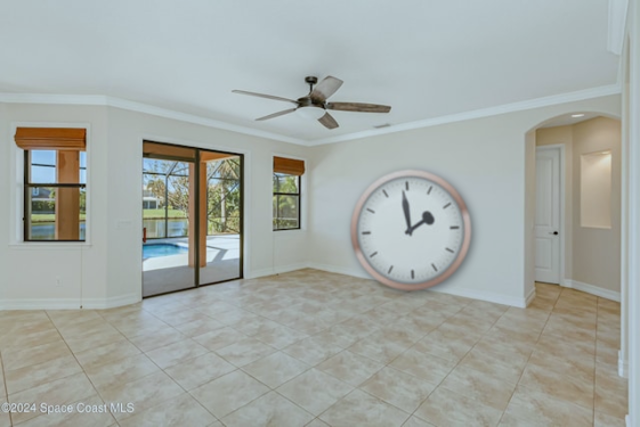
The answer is 1:59
